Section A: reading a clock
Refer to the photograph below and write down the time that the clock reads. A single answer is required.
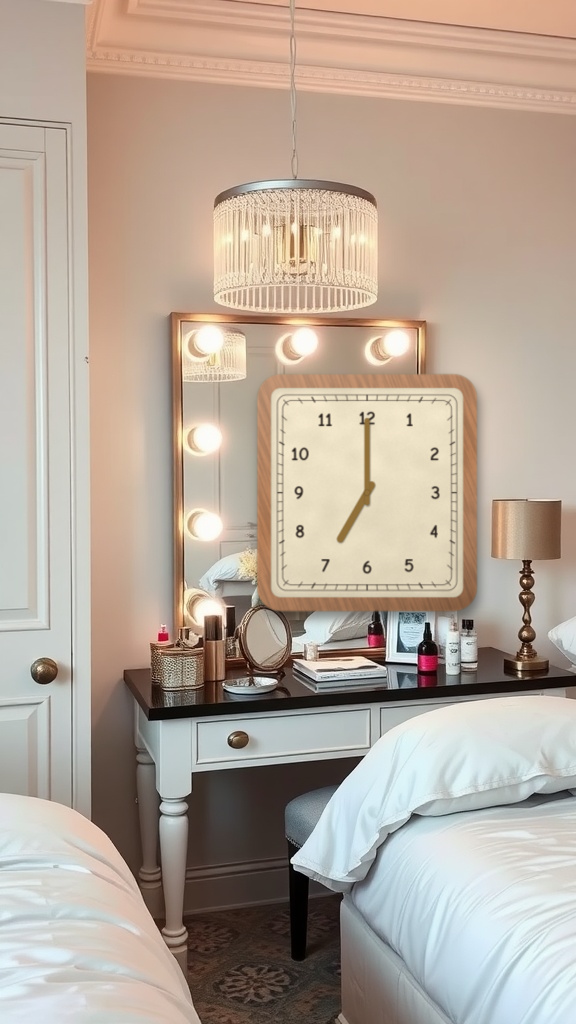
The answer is 7:00
